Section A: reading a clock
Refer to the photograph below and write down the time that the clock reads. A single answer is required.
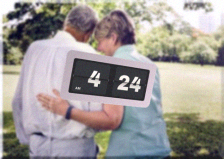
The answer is 4:24
